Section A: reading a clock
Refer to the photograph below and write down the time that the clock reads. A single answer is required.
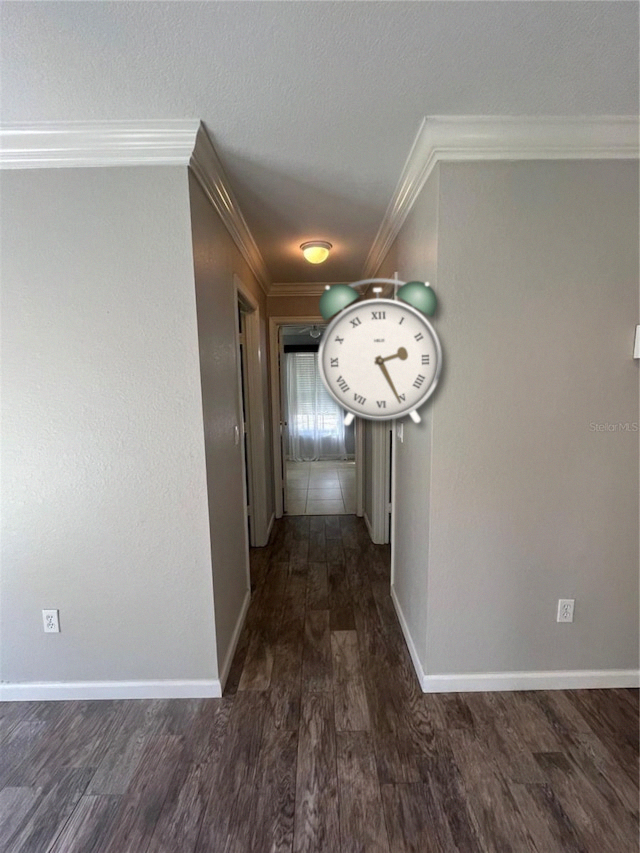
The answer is 2:26
